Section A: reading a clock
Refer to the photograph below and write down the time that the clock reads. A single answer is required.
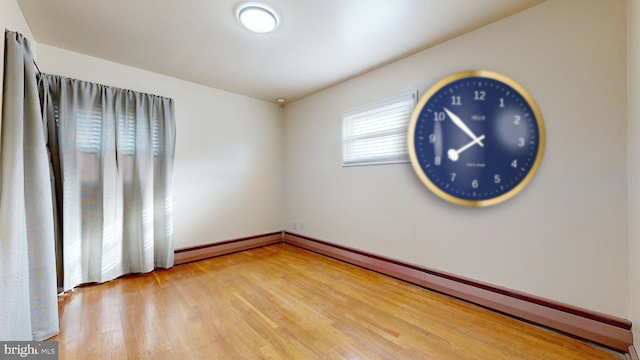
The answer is 7:52
